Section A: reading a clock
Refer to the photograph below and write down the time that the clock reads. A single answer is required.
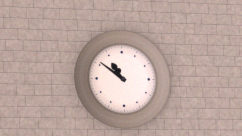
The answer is 10:51
